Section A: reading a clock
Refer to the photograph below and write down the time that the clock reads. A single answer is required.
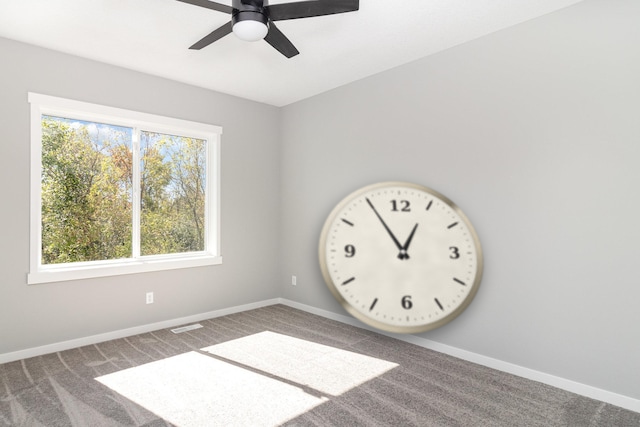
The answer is 12:55
